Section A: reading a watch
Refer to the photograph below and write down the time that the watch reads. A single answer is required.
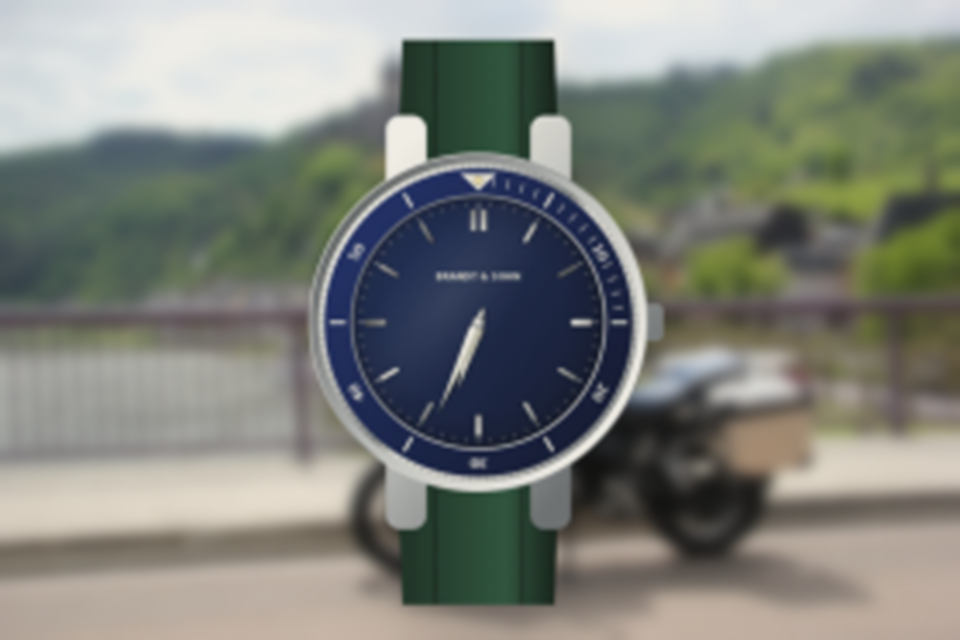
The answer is 6:34
